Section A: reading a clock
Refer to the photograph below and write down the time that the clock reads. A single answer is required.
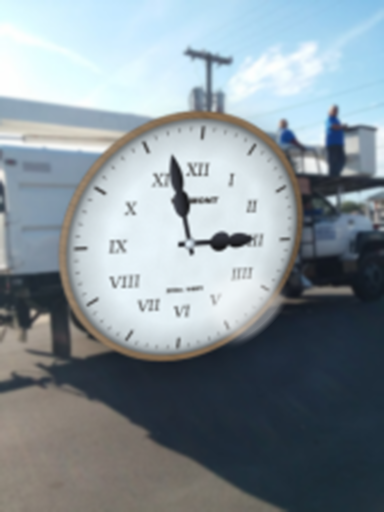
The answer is 2:57
